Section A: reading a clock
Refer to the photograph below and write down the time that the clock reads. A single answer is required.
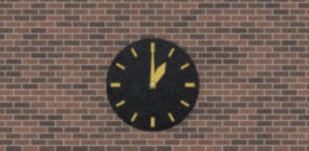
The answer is 1:00
